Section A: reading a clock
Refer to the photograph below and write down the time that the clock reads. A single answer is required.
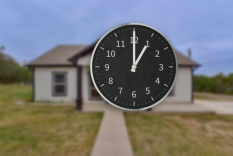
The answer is 1:00
